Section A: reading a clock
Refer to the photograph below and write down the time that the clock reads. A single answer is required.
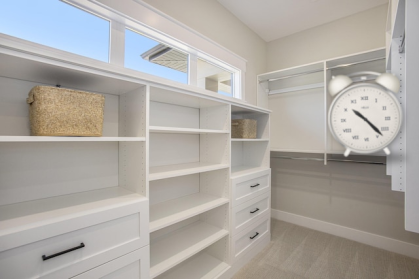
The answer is 10:23
